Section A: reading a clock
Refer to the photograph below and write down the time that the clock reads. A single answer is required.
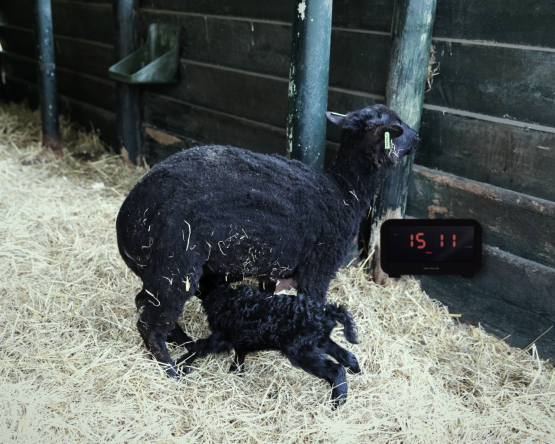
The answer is 15:11
